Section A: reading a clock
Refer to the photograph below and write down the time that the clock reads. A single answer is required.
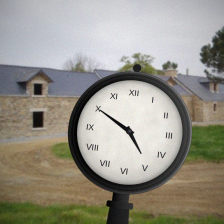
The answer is 4:50
